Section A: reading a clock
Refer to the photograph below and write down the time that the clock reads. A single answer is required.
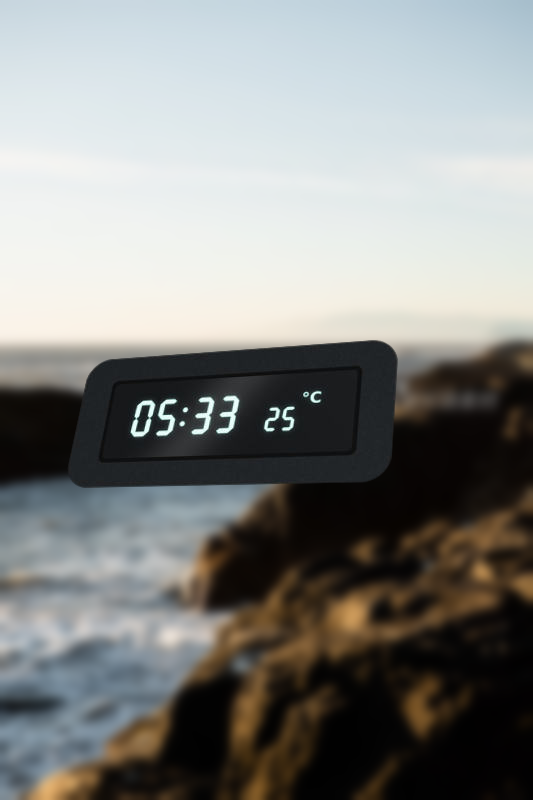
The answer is 5:33
